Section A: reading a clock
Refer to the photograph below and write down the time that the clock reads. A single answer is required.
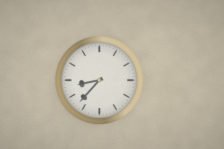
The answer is 8:37
